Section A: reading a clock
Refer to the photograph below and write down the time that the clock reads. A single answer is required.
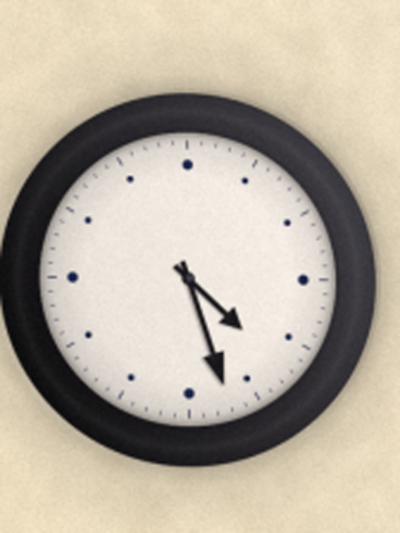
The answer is 4:27
